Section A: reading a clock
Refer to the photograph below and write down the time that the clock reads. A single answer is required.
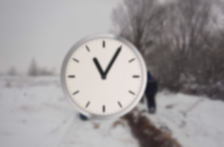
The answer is 11:05
